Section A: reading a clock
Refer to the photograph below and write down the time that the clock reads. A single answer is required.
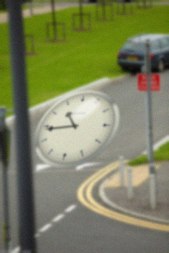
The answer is 10:44
